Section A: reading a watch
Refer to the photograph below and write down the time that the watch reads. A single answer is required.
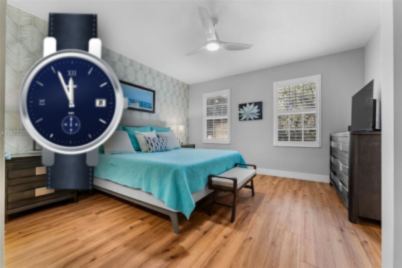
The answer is 11:56
